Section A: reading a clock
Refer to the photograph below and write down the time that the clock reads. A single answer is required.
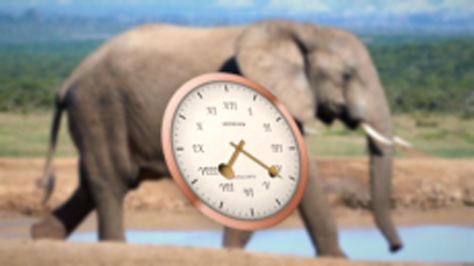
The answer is 7:21
